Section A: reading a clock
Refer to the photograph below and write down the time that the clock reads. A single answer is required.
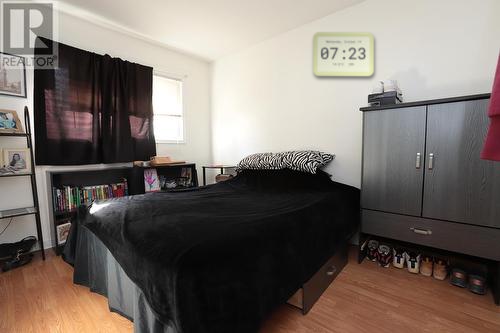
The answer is 7:23
